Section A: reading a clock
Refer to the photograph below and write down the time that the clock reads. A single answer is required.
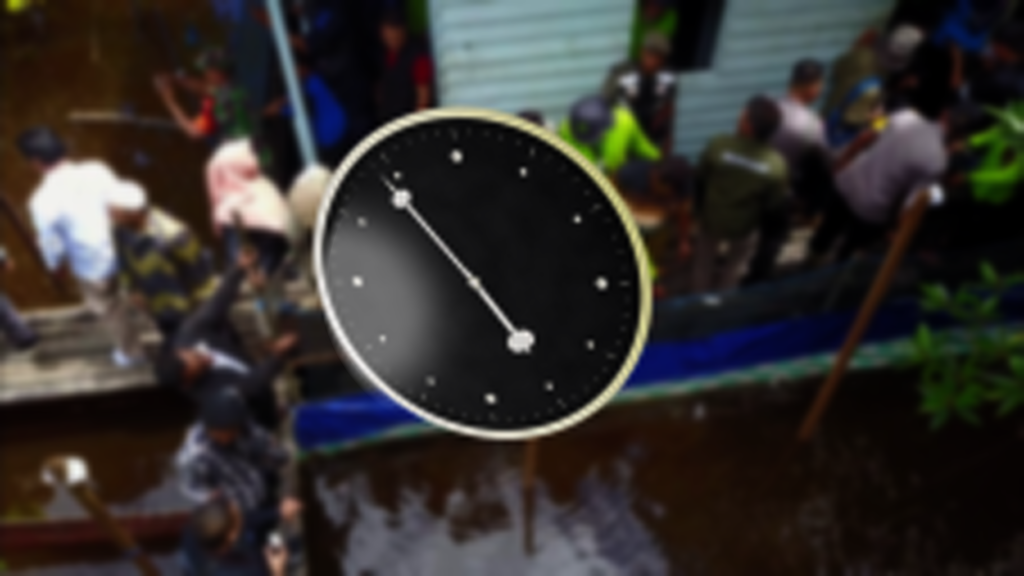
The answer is 4:54
